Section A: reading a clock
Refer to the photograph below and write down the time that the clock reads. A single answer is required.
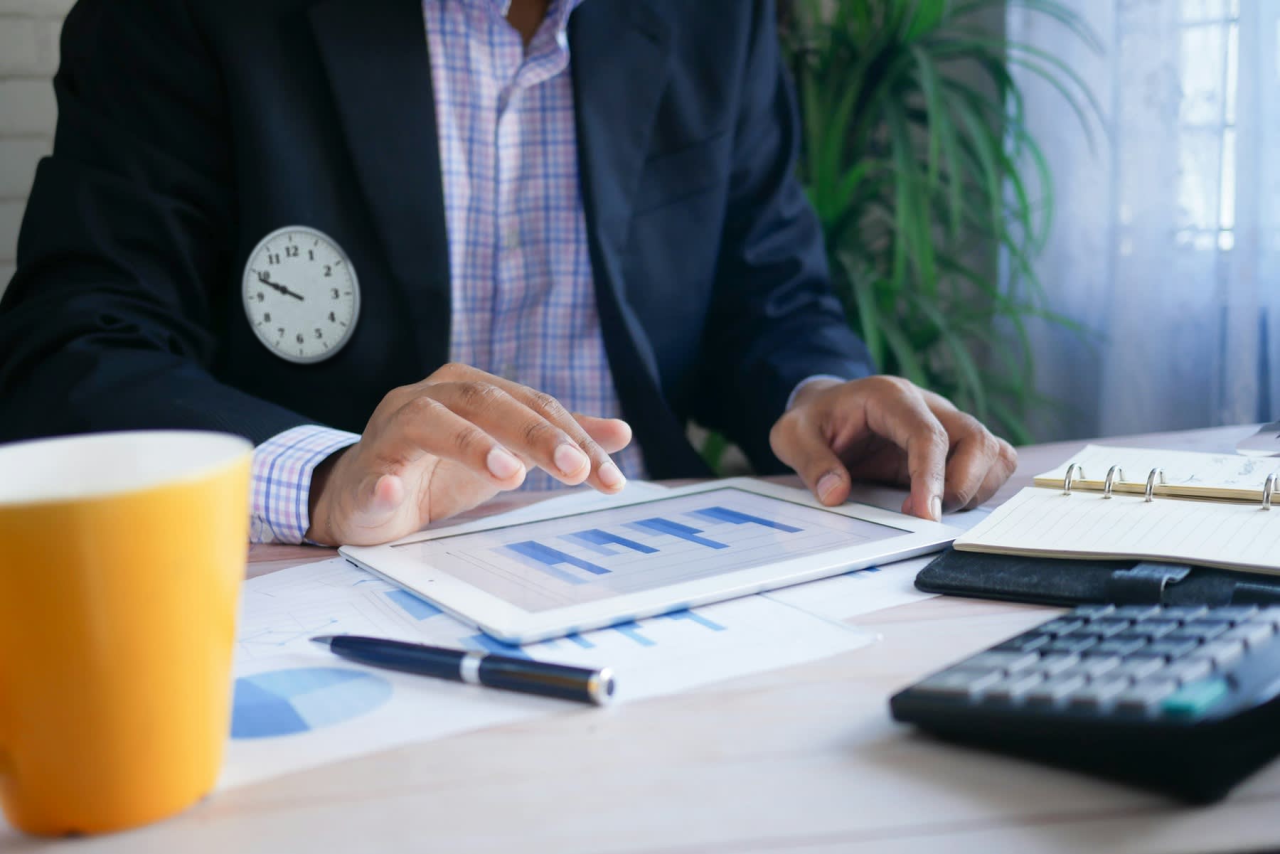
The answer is 9:49
